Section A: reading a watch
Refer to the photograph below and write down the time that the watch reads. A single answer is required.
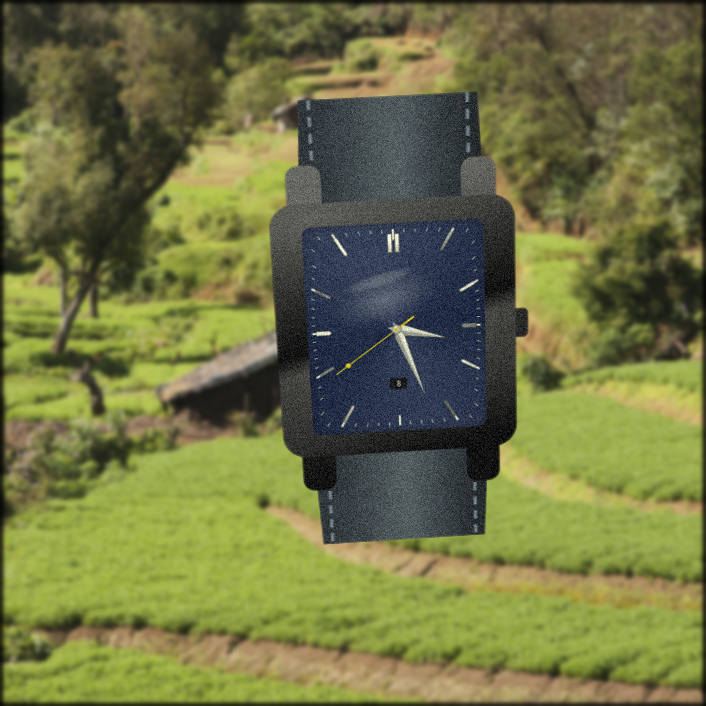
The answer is 3:26:39
